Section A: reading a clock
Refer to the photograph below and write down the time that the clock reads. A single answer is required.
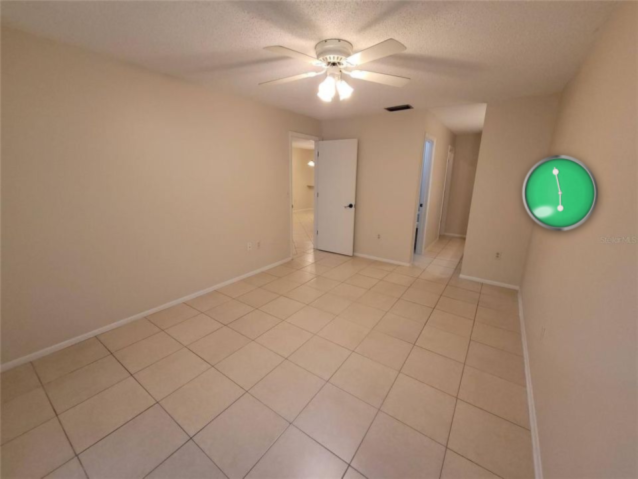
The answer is 5:58
